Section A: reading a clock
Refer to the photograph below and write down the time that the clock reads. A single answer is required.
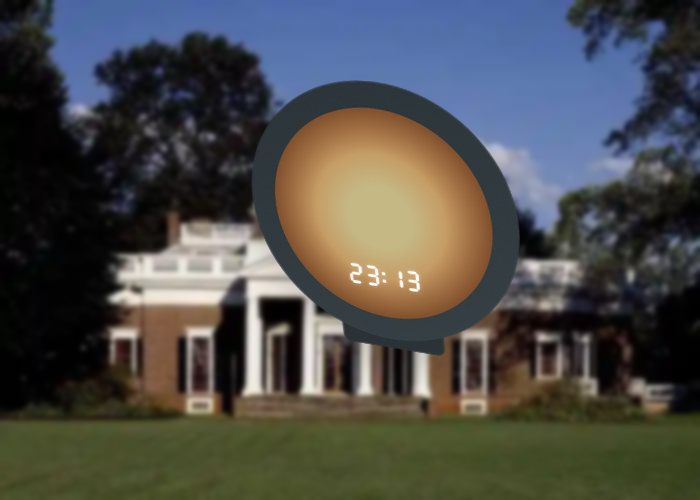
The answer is 23:13
